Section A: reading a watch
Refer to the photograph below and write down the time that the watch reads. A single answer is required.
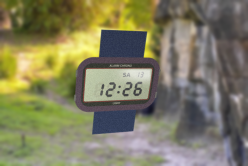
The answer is 12:26
